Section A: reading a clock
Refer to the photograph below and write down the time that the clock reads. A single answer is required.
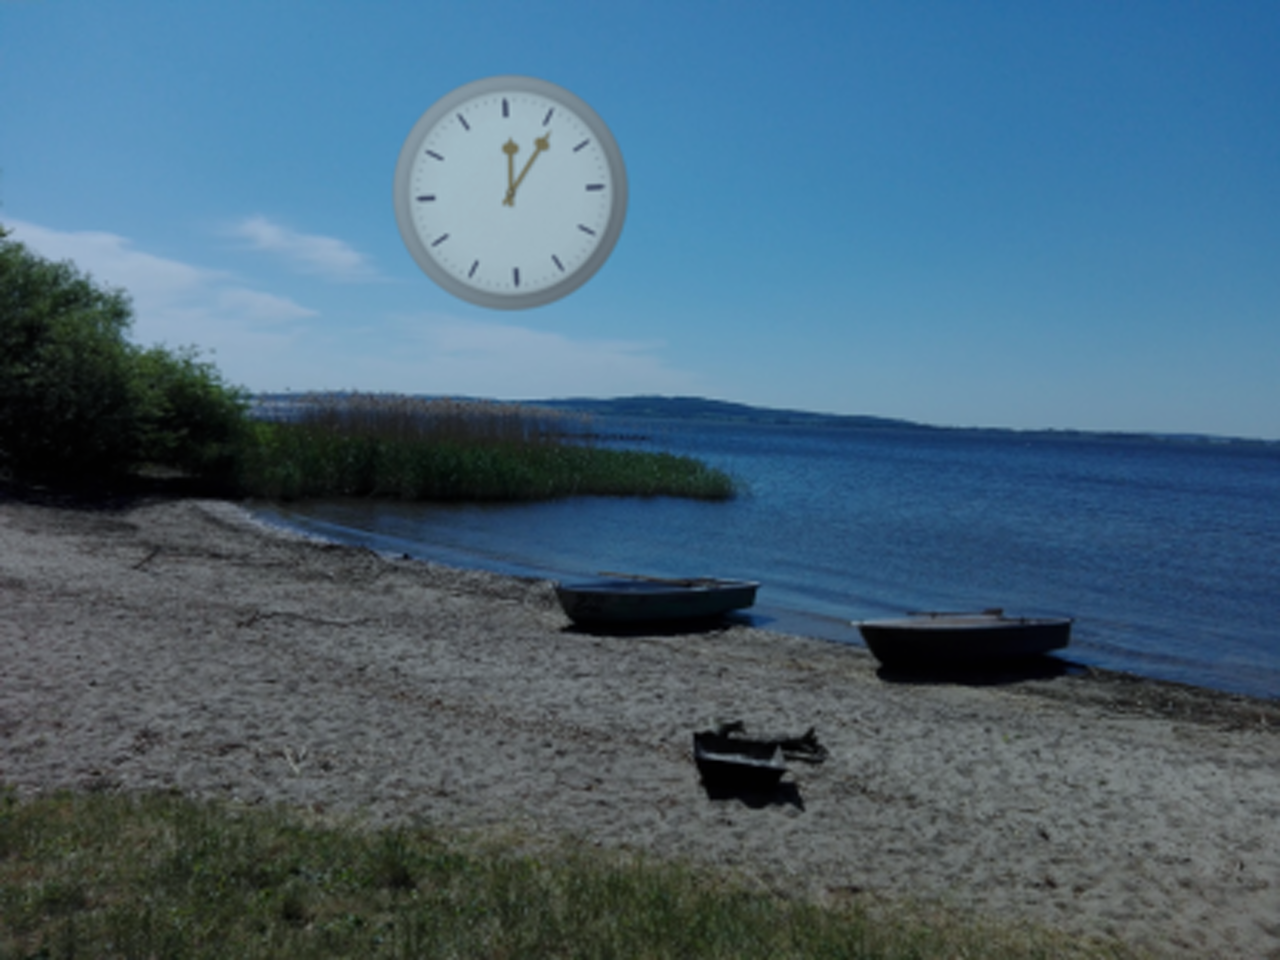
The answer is 12:06
